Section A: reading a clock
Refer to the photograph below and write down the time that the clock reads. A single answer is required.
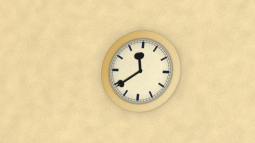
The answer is 11:39
